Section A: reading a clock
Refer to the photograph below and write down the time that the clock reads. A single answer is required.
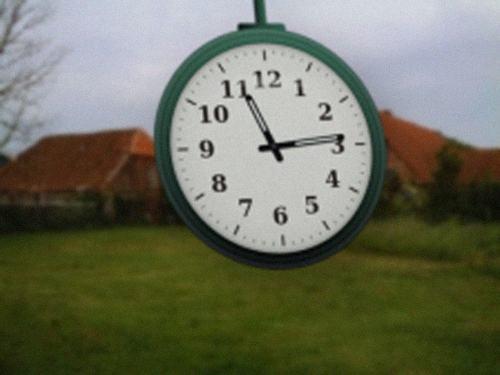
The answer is 11:14
